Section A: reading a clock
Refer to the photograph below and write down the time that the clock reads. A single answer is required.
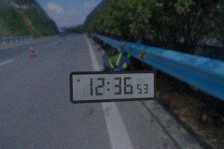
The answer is 12:36:53
